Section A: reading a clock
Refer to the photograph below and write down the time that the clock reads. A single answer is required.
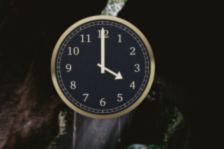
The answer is 4:00
